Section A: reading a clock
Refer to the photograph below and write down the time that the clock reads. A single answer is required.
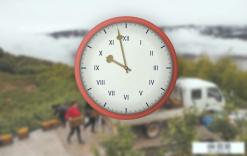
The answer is 9:58
